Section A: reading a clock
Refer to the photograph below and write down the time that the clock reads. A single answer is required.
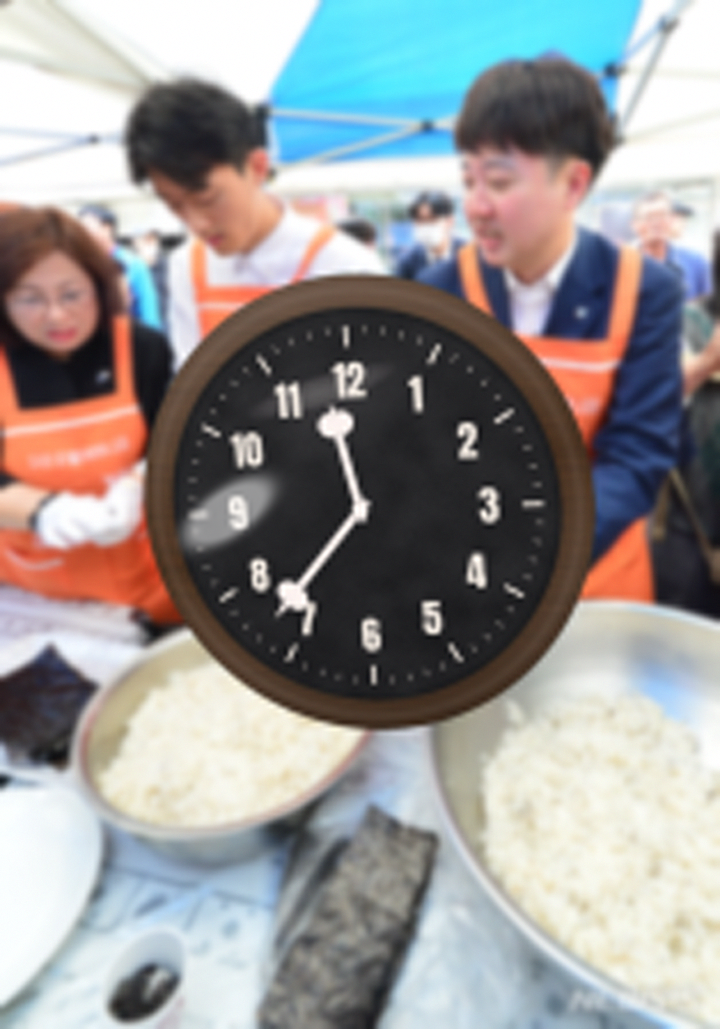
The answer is 11:37
